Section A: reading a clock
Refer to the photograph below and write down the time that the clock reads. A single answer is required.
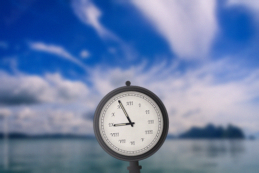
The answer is 8:56
